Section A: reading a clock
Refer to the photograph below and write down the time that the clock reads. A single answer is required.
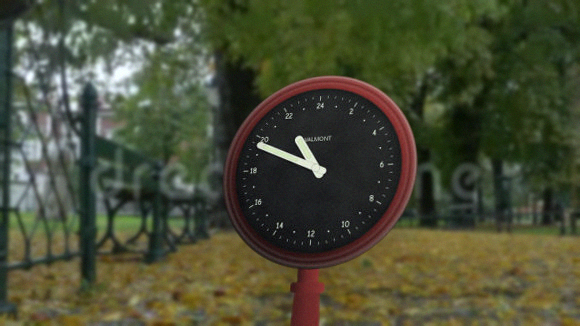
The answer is 21:49
